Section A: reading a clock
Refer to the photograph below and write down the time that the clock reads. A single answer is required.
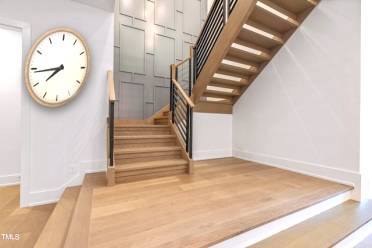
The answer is 7:44
